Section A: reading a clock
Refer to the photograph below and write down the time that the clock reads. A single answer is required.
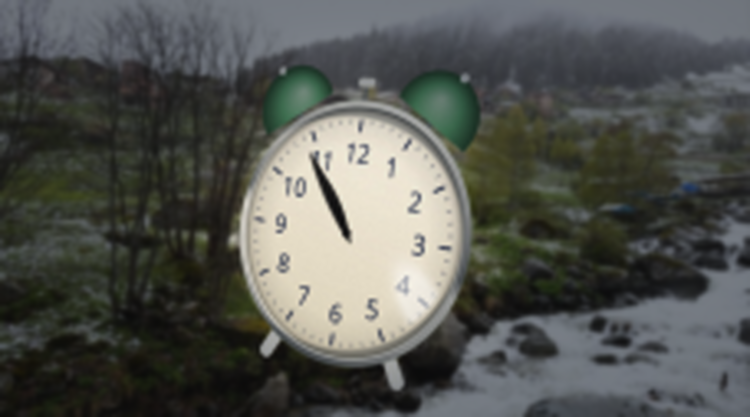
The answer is 10:54
